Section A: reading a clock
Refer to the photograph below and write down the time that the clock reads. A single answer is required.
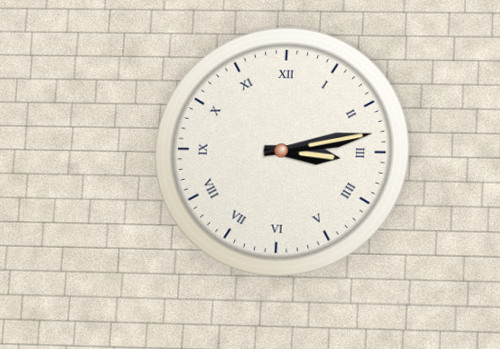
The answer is 3:13
